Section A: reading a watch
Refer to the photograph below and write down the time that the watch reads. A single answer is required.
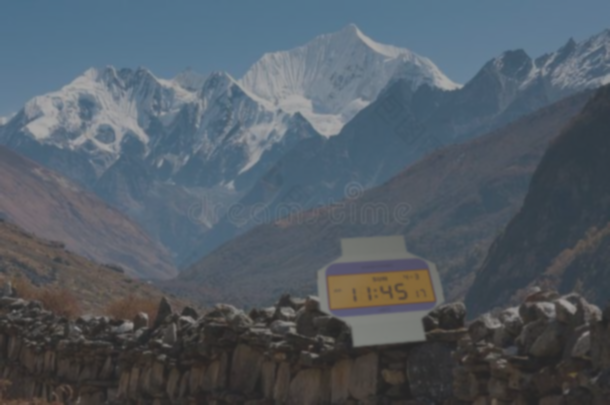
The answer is 11:45
